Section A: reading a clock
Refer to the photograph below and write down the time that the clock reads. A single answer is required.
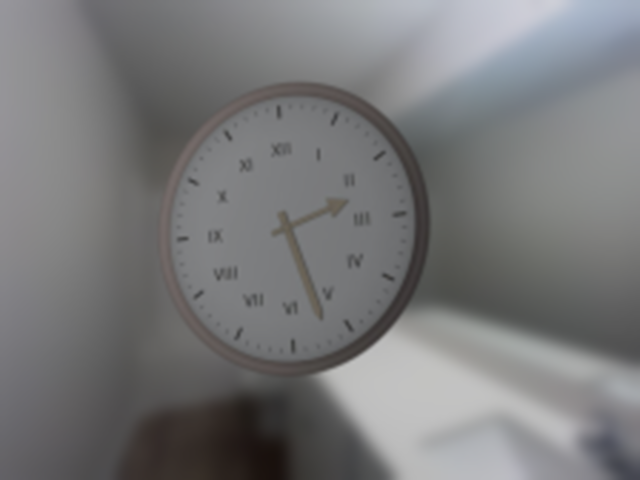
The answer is 2:27
